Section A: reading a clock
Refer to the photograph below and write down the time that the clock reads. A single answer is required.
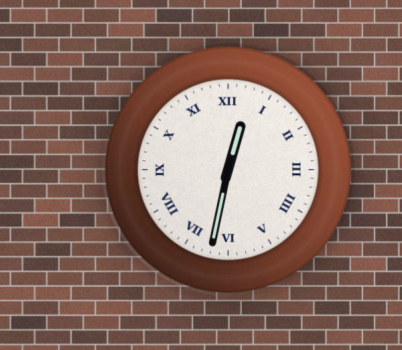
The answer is 12:32
